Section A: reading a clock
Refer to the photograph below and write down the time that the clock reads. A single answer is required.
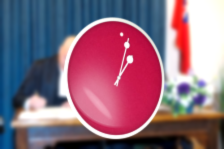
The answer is 1:02
